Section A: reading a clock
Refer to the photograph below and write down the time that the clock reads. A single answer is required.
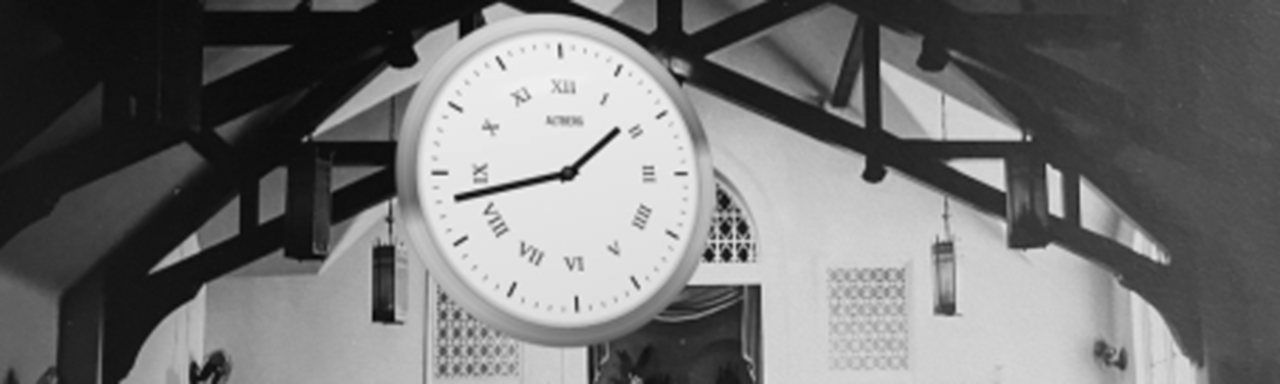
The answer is 1:43
